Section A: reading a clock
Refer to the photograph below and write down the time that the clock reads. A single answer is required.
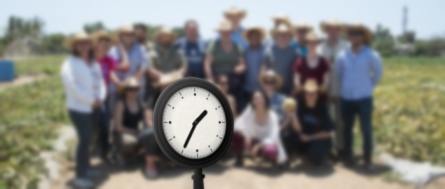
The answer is 1:35
